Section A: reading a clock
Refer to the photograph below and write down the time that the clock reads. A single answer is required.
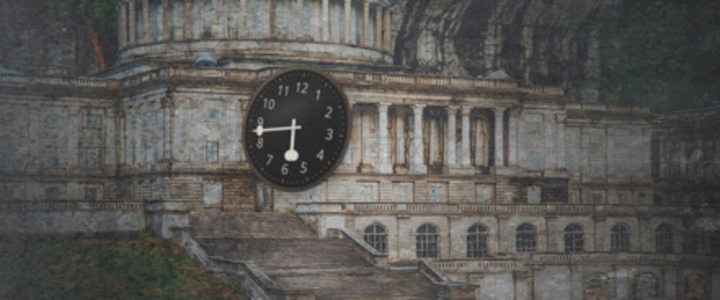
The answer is 5:43
